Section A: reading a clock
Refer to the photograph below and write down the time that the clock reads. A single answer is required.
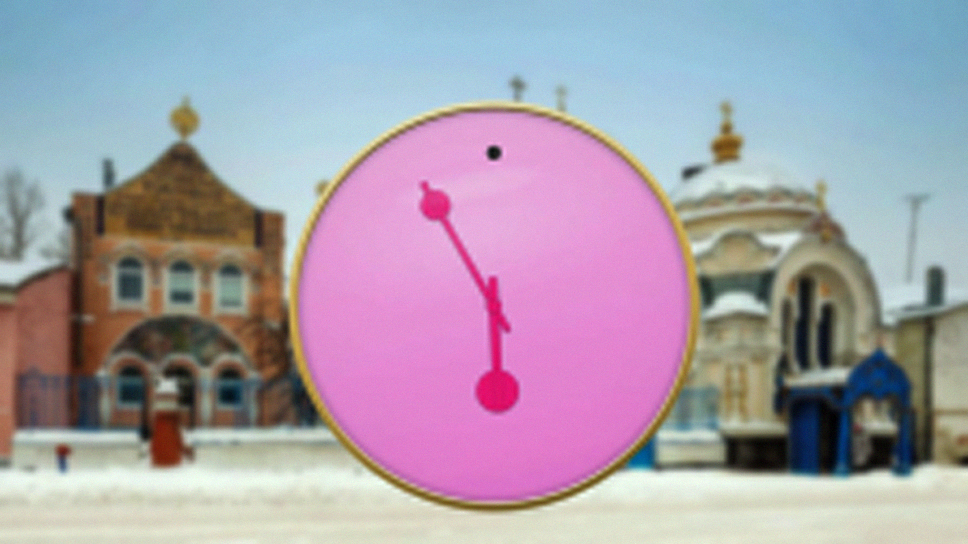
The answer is 5:55
